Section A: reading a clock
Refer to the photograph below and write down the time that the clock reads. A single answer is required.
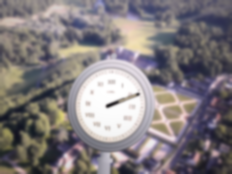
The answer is 2:11
